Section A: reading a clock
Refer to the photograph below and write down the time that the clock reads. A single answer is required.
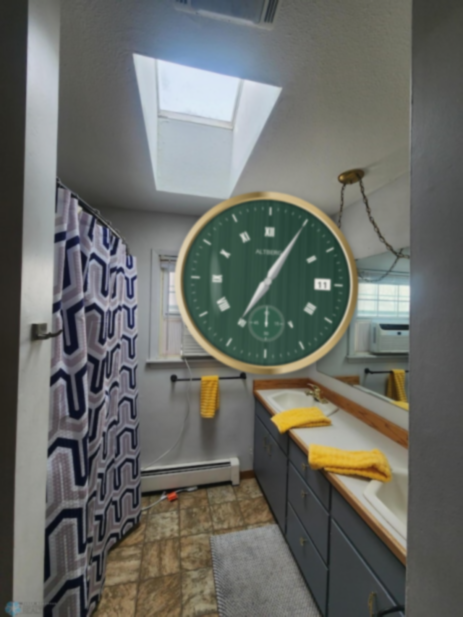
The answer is 7:05
